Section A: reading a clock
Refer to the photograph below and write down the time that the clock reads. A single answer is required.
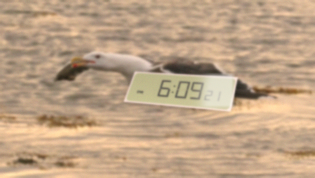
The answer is 6:09
